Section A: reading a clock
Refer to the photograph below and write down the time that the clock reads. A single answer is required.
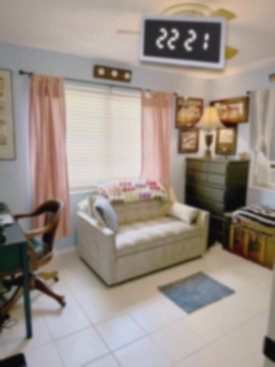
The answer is 22:21
